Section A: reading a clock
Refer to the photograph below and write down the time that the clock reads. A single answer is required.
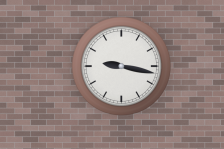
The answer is 9:17
